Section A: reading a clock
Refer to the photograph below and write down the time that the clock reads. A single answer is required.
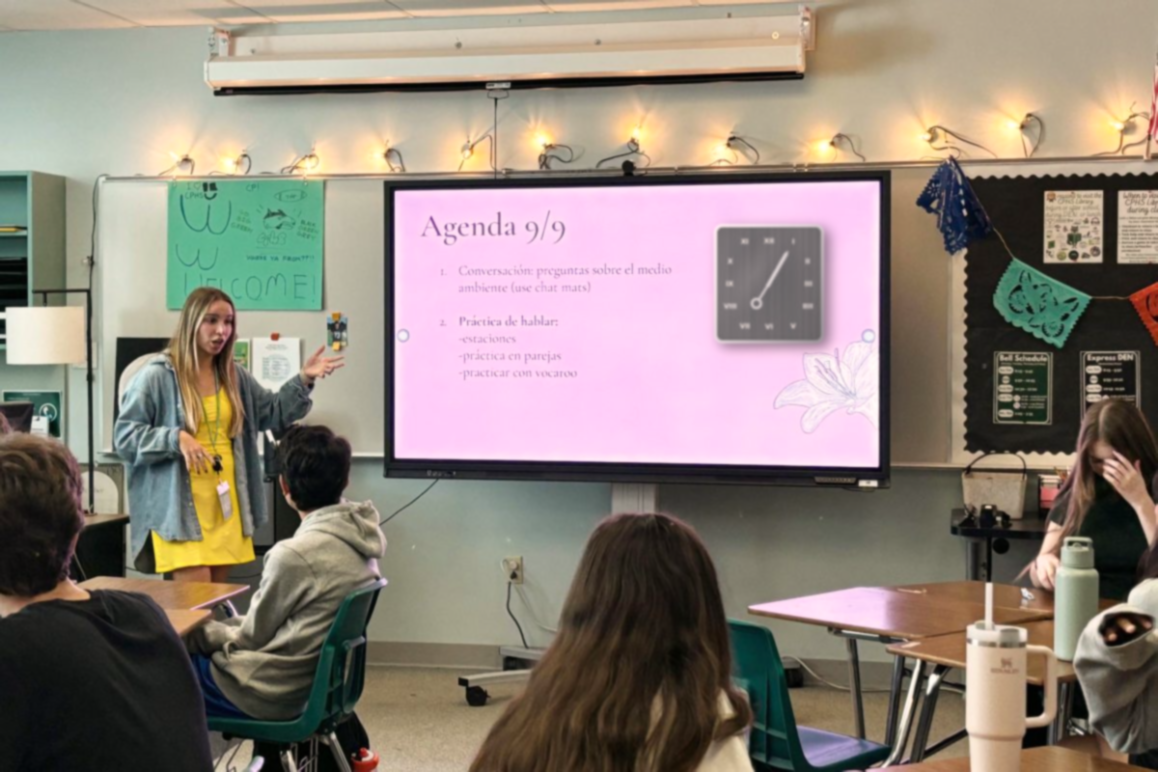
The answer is 7:05
